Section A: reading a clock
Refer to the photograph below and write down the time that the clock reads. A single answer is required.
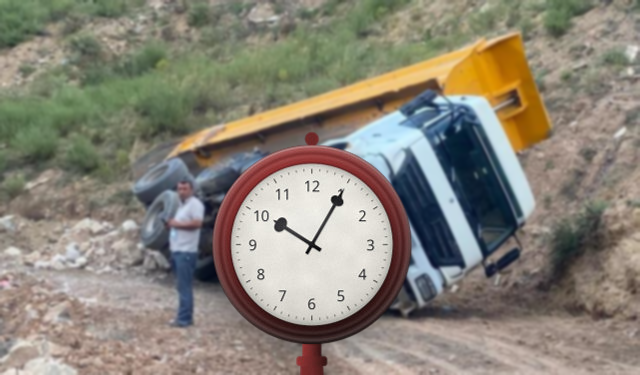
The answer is 10:05
